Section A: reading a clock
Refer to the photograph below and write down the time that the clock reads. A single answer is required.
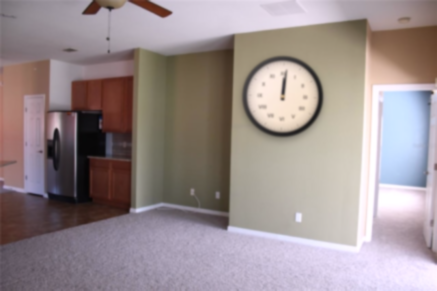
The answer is 12:01
